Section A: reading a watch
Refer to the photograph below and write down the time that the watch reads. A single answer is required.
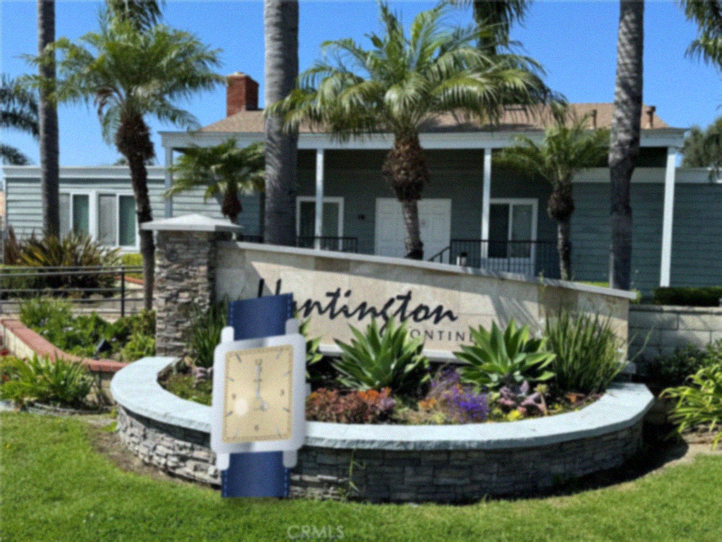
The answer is 5:00
